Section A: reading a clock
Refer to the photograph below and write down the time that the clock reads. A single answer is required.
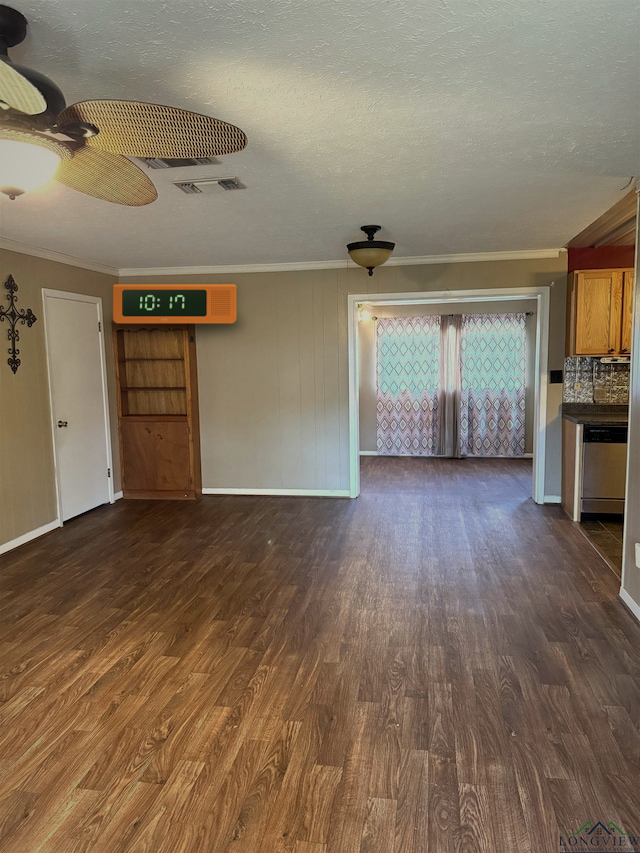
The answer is 10:17
